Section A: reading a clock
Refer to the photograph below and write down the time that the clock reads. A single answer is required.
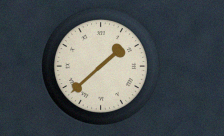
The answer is 1:38
